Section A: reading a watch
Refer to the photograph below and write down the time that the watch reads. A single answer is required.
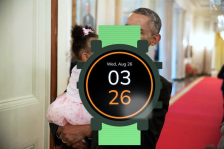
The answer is 3:26
